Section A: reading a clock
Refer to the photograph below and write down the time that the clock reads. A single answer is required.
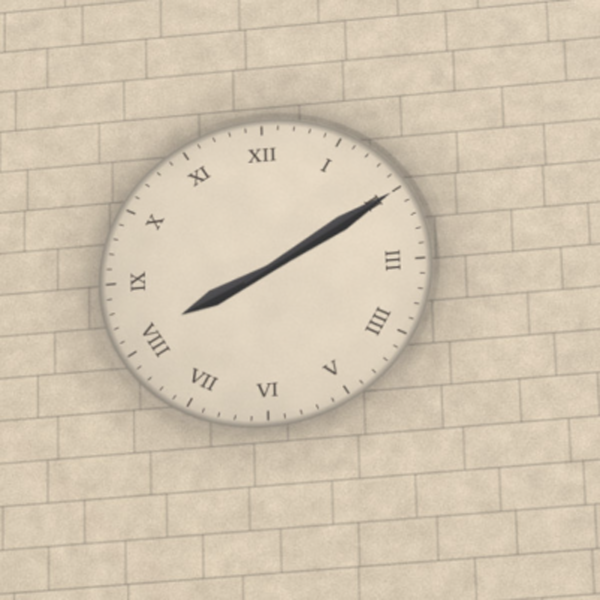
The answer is 8:10
